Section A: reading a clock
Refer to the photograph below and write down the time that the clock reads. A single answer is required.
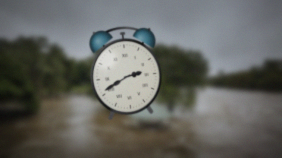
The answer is 2:41
